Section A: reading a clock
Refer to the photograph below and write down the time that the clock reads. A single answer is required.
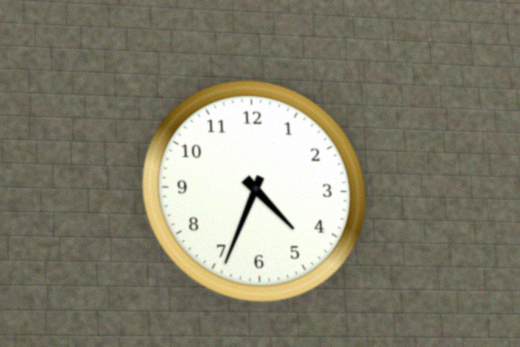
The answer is 4:34
